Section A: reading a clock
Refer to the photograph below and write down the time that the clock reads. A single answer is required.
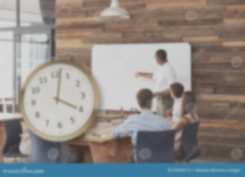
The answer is 4:02
